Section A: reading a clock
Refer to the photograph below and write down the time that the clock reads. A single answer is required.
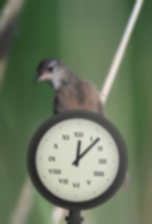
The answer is 12:07
